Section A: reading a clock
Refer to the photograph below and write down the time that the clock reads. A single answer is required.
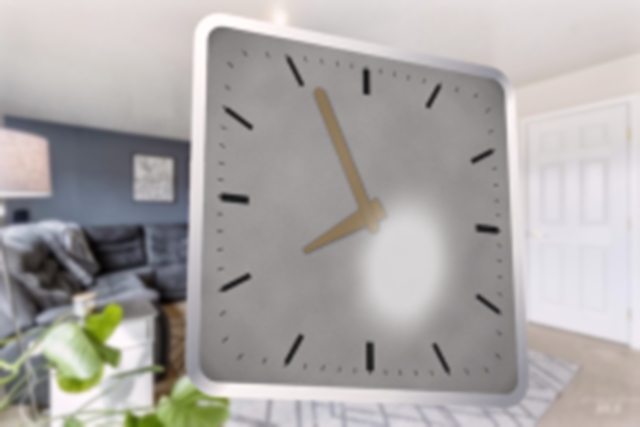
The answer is 7:56
